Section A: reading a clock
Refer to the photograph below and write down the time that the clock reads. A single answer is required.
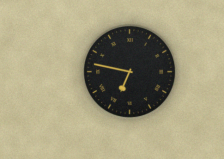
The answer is 6:47
